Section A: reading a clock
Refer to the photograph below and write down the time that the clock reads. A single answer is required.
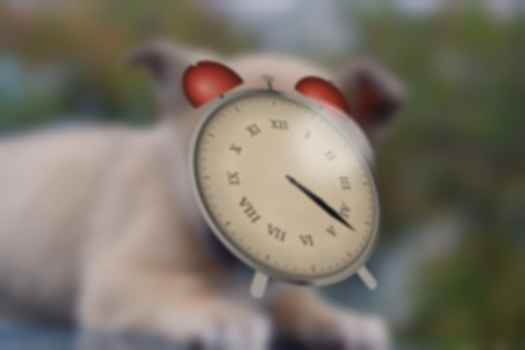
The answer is 4:22
